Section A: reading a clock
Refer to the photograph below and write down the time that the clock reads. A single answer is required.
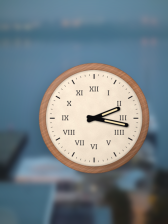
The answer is 2:17
